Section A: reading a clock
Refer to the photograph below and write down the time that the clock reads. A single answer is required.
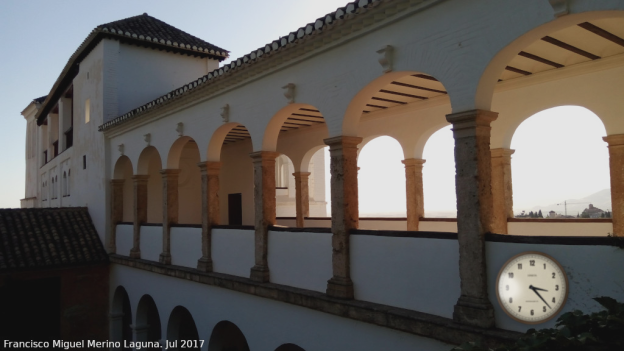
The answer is 3:23
